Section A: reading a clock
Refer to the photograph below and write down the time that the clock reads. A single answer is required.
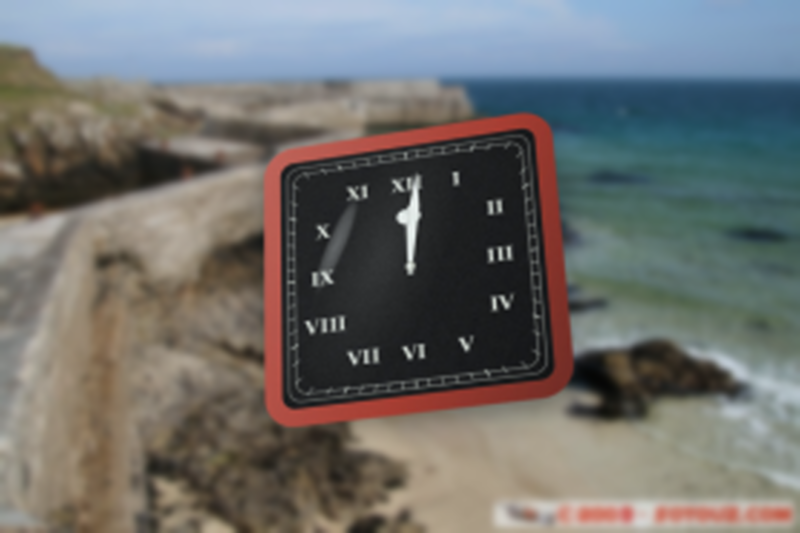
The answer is 12:01
